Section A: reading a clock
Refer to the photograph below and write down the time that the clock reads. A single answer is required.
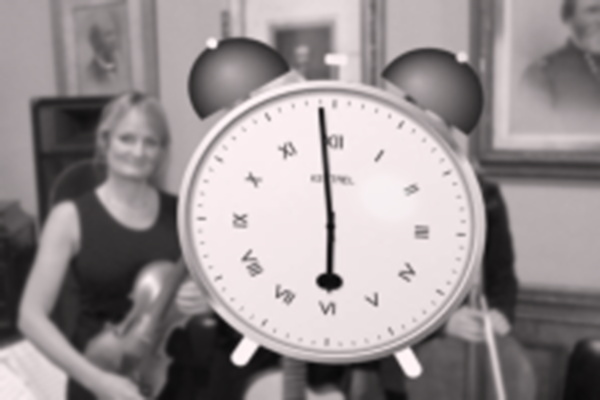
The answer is 5:59
